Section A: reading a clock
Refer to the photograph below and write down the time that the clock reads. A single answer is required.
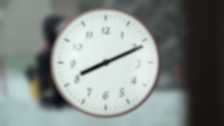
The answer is 8:11
